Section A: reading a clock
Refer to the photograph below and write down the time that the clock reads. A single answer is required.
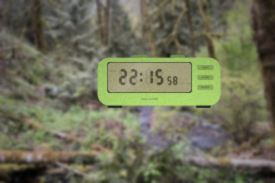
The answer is 22:15:58
